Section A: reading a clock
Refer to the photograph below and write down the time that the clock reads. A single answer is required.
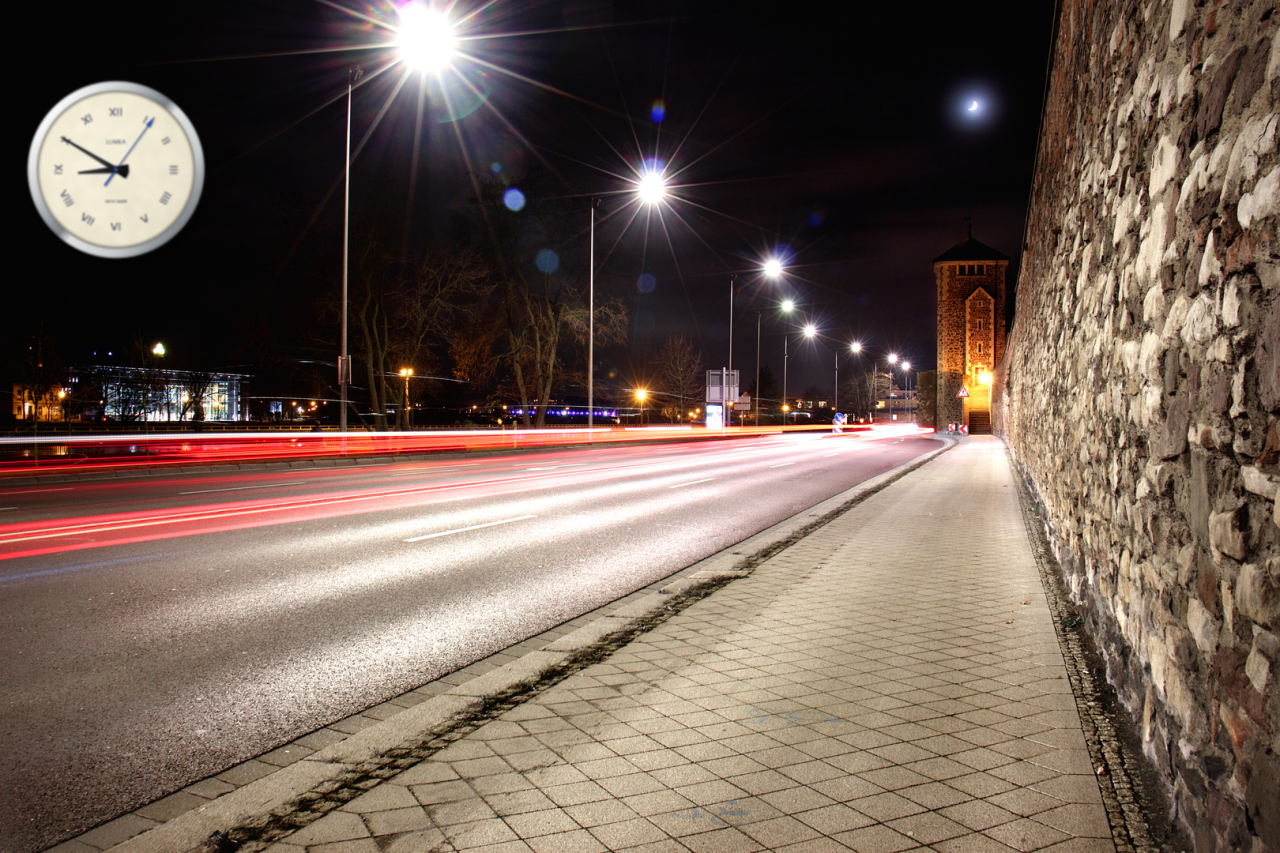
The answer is 8:50:06
